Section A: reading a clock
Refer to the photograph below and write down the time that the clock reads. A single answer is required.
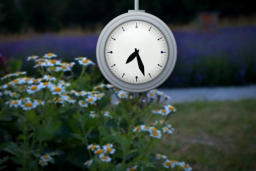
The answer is 7:27
